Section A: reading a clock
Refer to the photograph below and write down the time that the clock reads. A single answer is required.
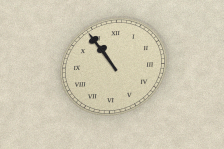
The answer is 10:54
